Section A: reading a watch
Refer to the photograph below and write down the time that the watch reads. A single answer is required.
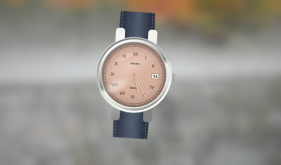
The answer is 5:25
